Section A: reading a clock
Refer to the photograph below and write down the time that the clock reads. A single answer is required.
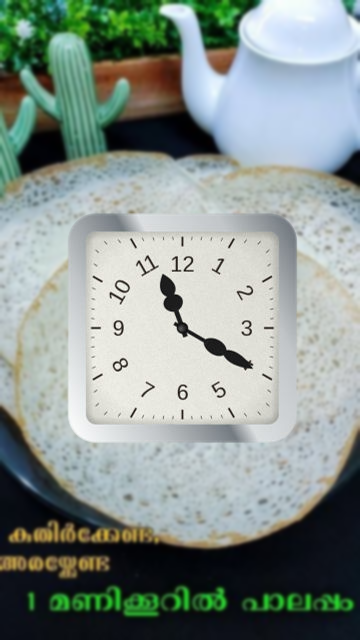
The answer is 11:20
